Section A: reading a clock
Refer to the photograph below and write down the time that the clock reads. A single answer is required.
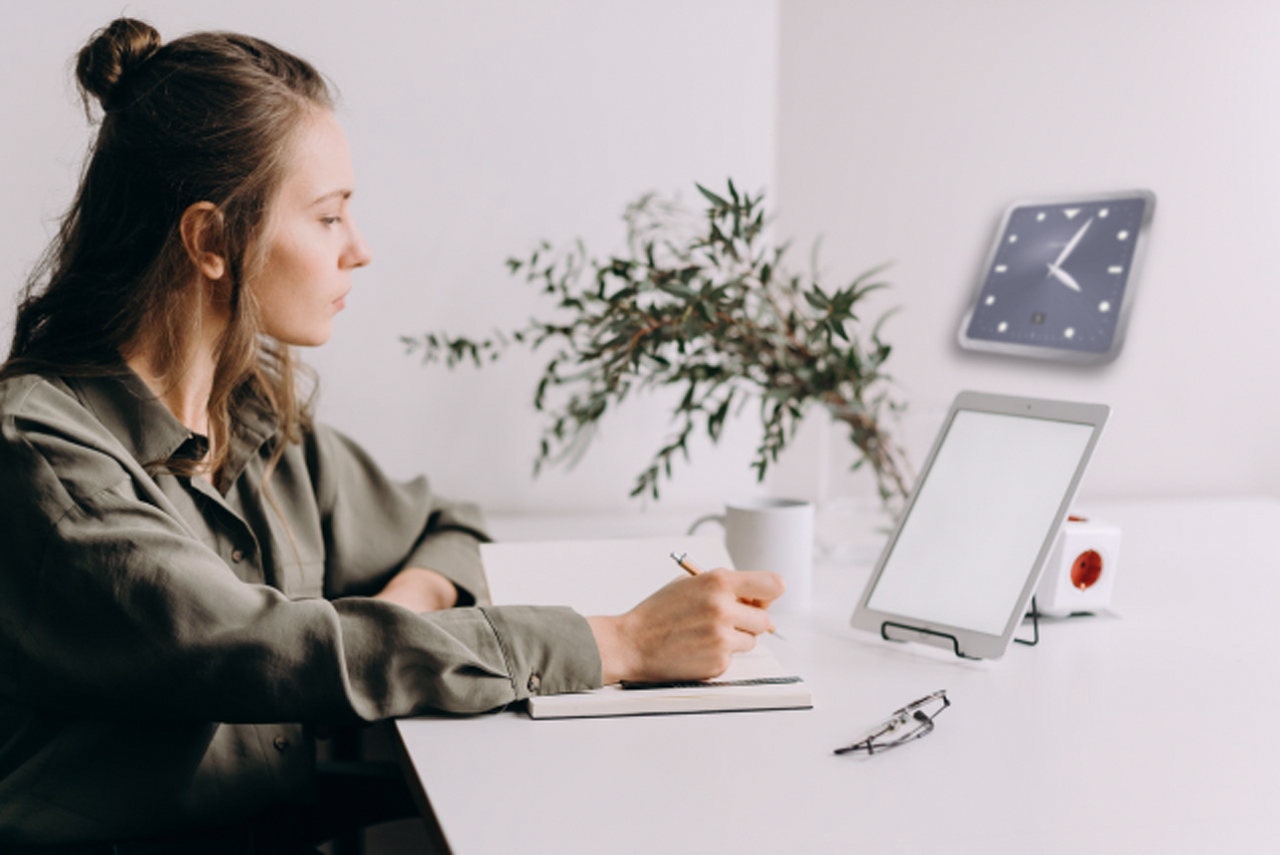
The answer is 4:04
